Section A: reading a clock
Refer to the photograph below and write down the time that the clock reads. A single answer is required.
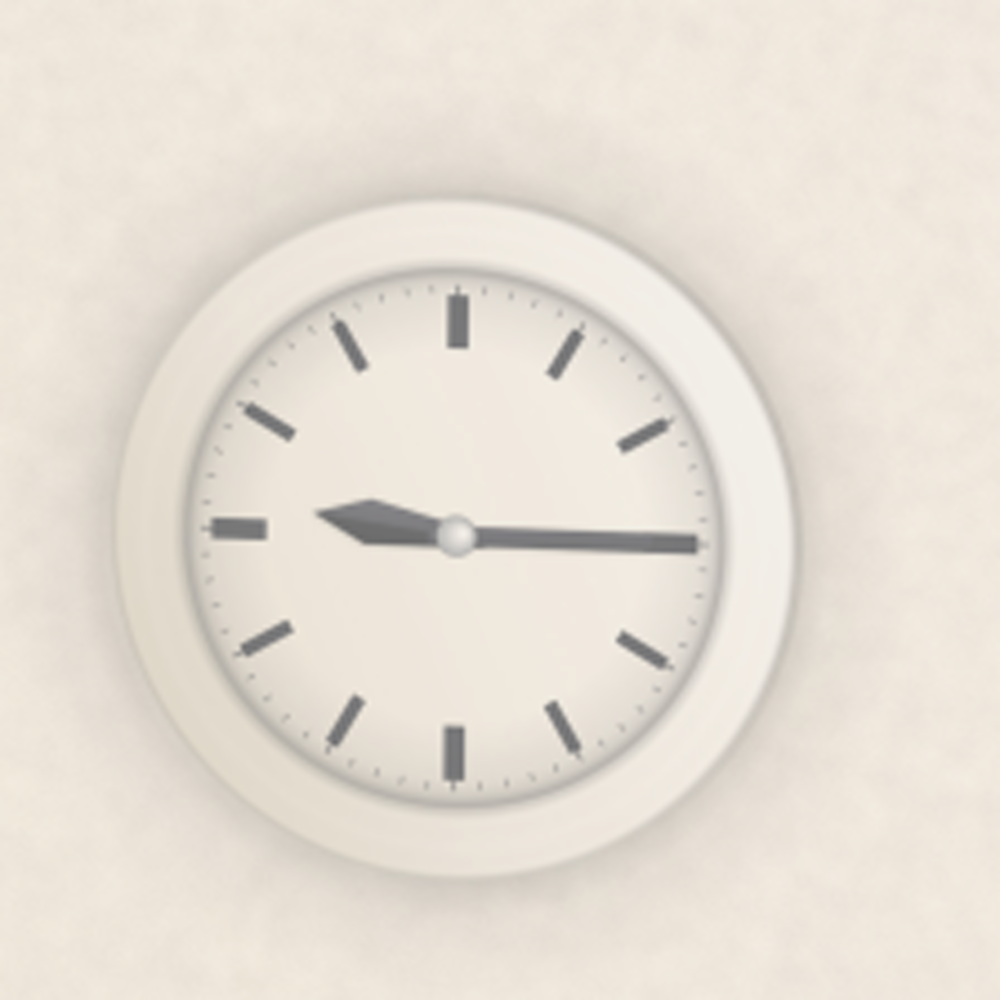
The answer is 9:15
